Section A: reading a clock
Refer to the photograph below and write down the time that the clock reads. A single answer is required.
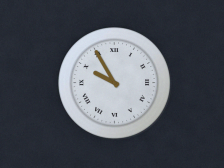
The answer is 9:55
